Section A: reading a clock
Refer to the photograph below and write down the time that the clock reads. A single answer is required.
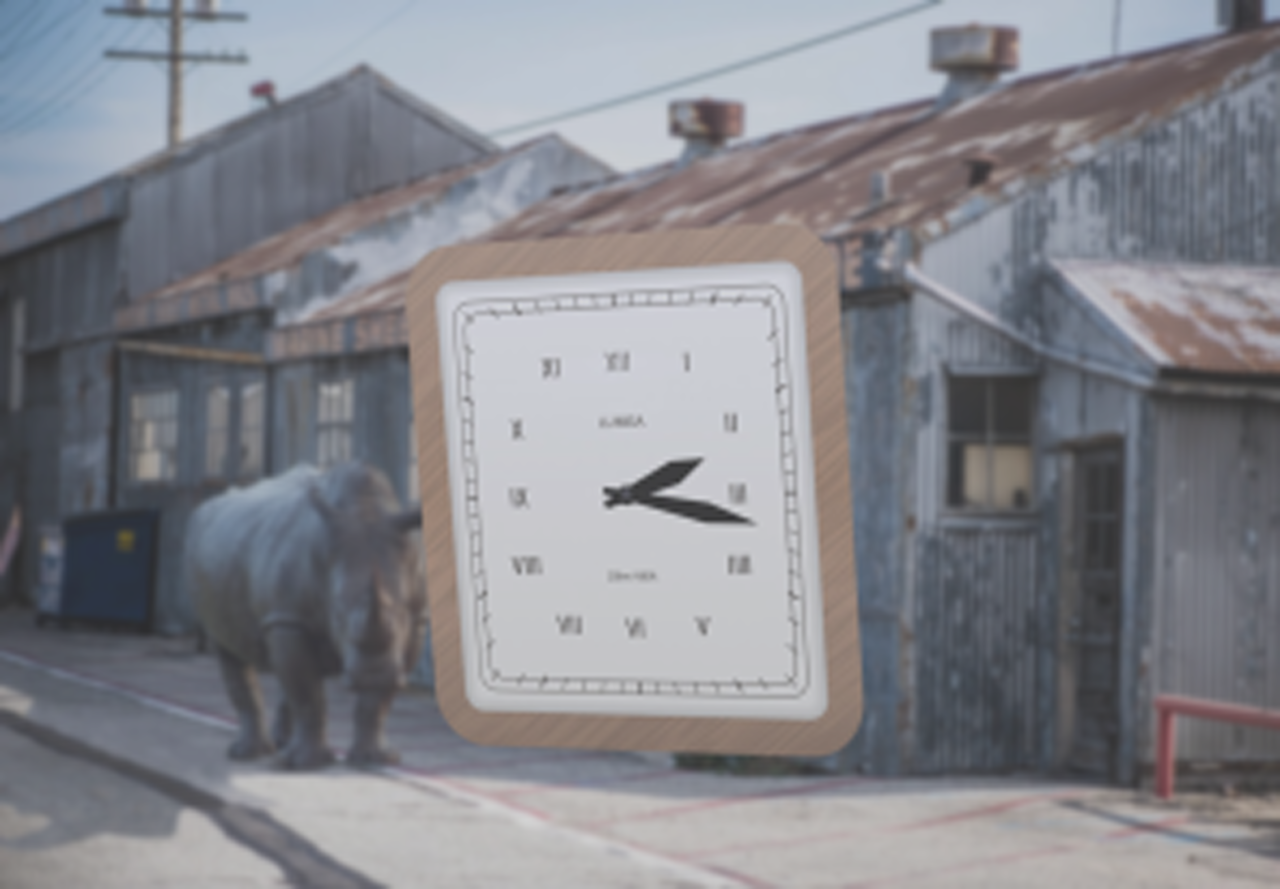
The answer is 2:17
